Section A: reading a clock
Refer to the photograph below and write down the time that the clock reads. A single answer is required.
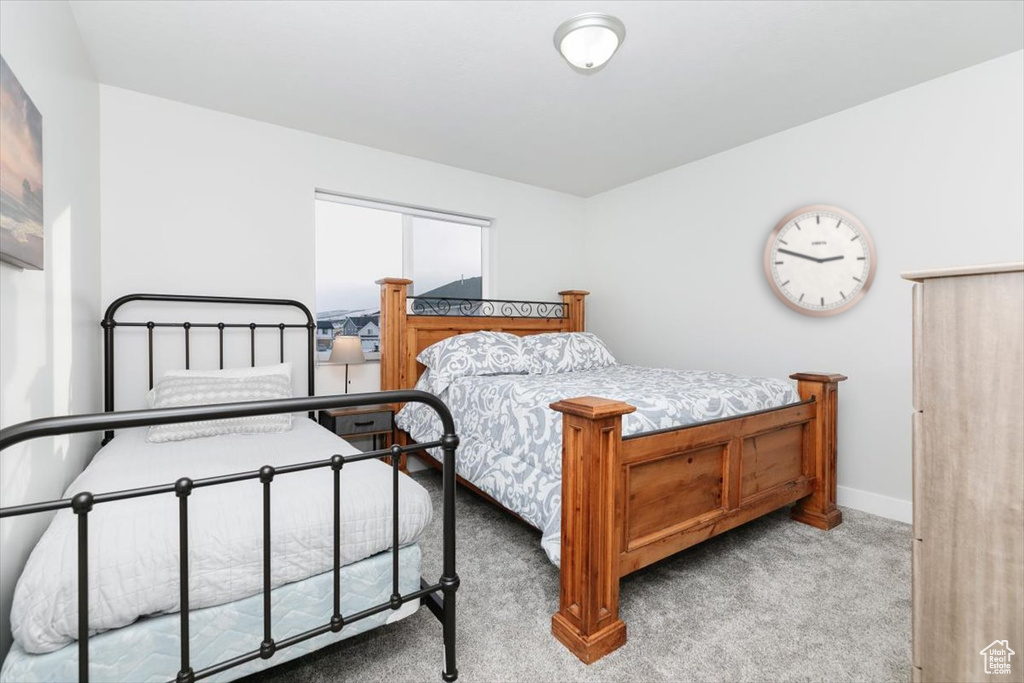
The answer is 2:48
